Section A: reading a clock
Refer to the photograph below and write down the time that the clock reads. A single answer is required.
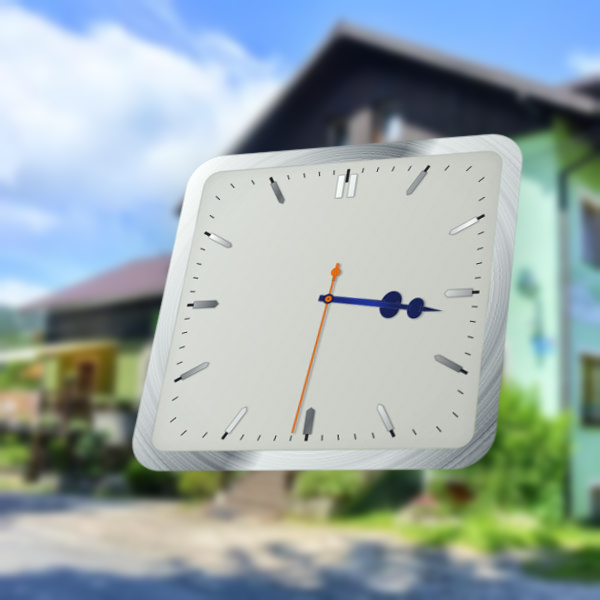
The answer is 3:16:31
